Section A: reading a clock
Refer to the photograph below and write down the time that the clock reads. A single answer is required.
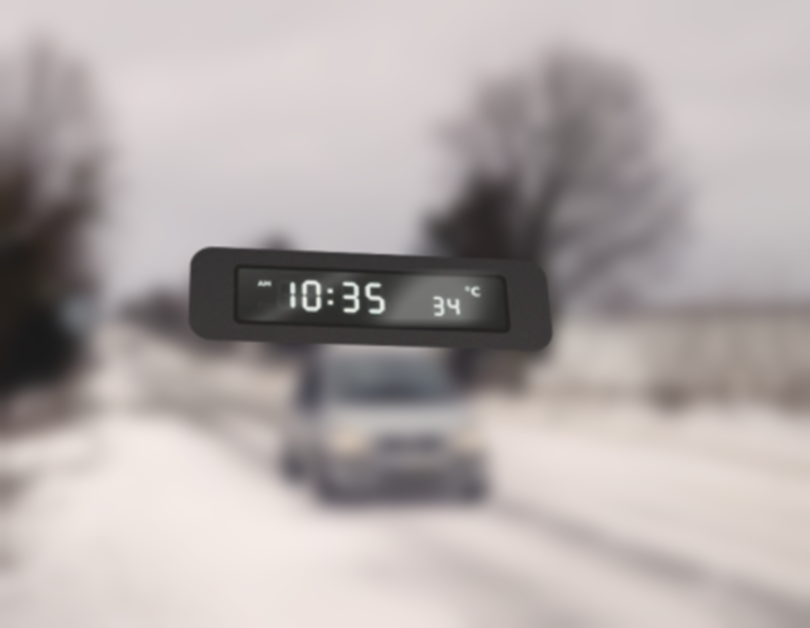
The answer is 10:35
